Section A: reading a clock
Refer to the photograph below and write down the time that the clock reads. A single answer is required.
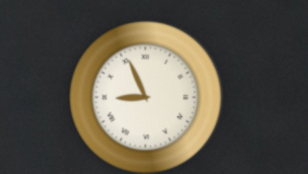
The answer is 8:56
